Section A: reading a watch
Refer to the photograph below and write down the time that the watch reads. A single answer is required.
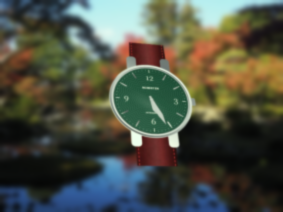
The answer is 5:26
